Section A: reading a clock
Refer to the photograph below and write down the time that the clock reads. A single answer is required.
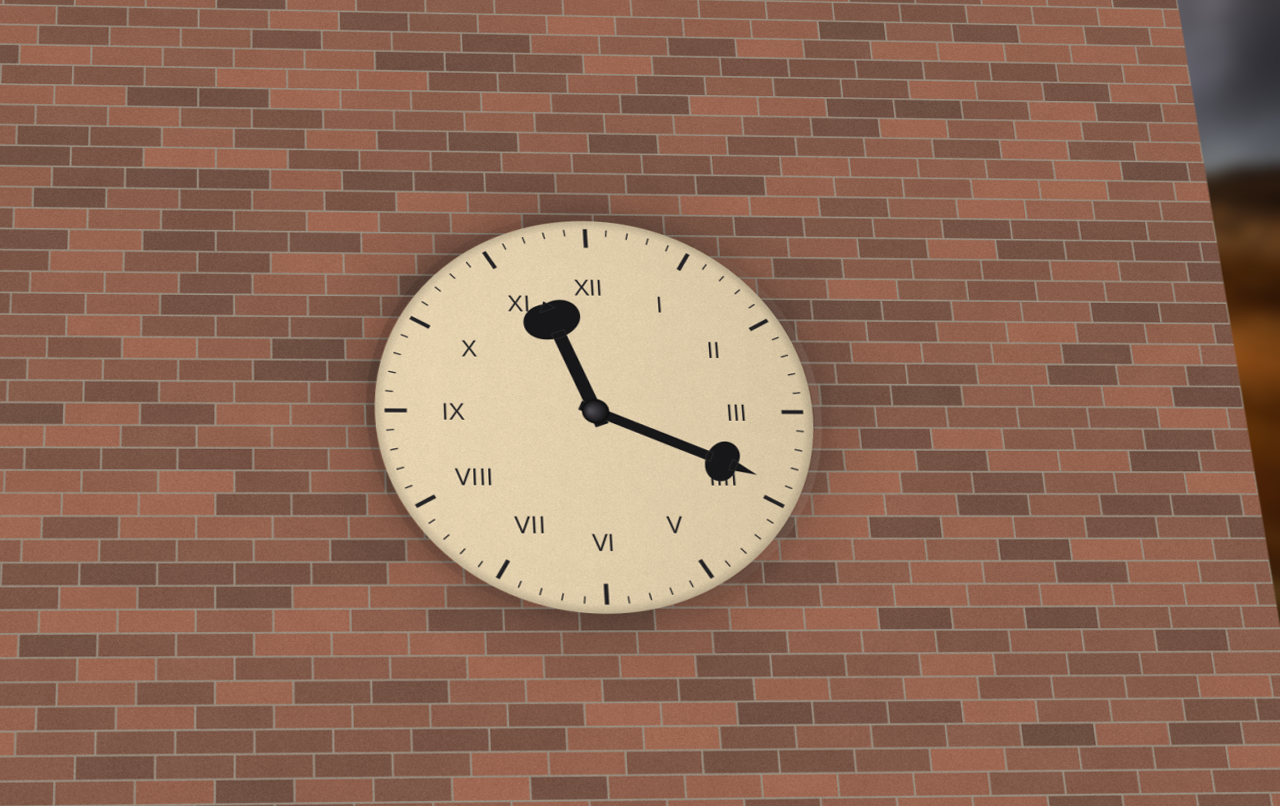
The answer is 11:19
